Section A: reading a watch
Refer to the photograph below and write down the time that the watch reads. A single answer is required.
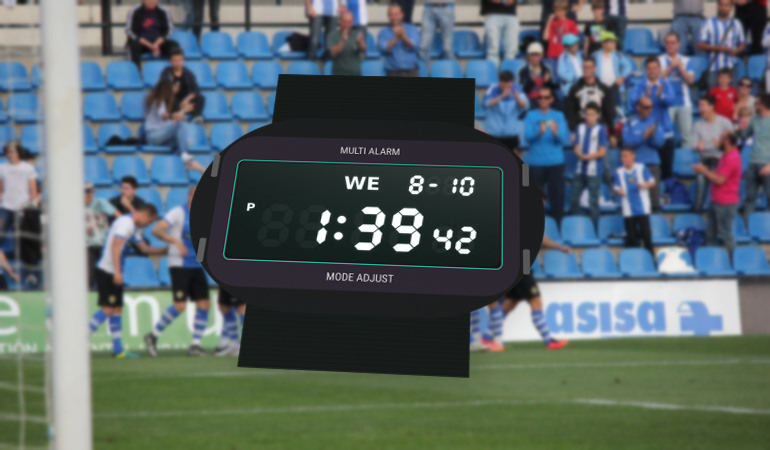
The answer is 1:39:42
